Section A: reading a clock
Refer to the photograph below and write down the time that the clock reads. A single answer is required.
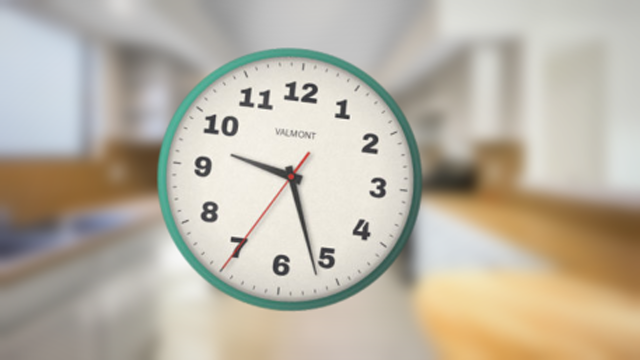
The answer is 9:26:35
